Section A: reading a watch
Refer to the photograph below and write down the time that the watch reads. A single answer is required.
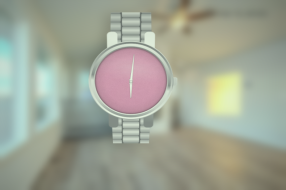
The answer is 6:01
